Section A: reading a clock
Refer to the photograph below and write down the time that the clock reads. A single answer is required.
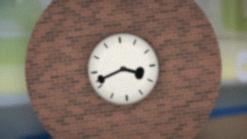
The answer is 3:42
